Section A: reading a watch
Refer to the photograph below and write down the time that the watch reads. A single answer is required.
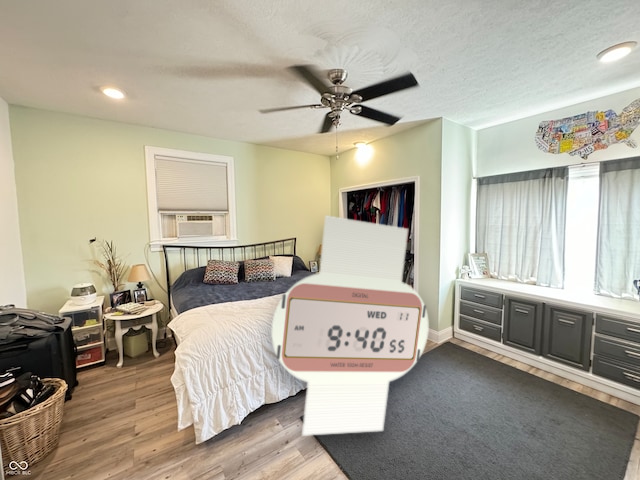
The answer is 9:40:55
